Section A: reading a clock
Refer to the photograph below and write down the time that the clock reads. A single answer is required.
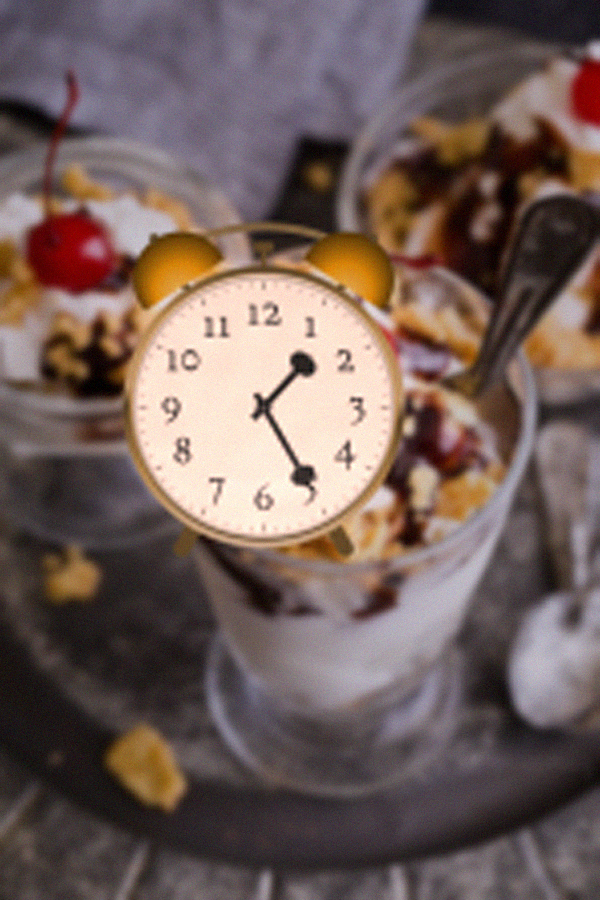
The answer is 1:25
